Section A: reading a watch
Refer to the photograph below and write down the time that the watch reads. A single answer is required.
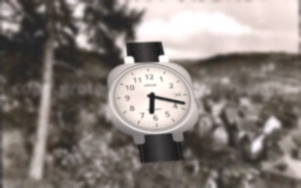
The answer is 6:18
